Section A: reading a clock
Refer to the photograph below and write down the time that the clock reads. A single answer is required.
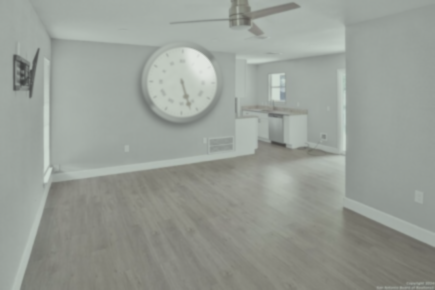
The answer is 5:27
